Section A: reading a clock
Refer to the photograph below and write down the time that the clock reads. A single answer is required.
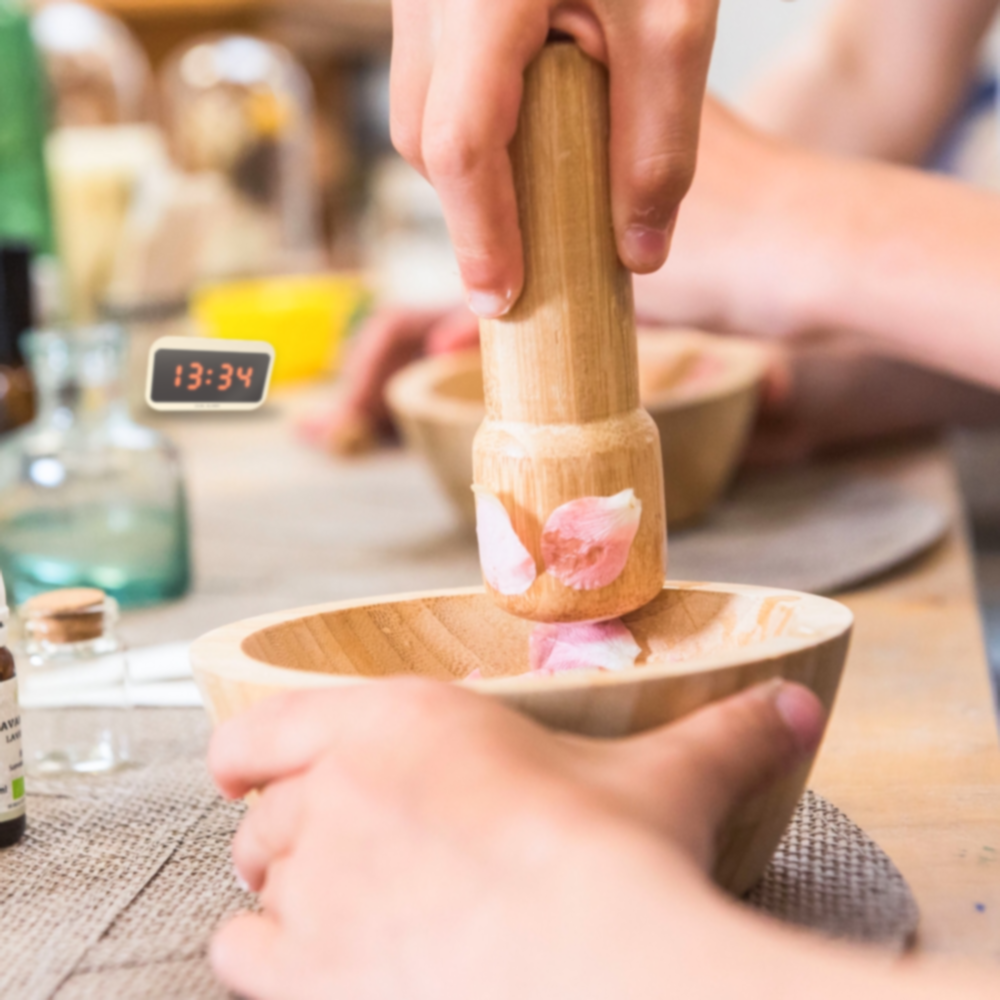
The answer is 13:34
